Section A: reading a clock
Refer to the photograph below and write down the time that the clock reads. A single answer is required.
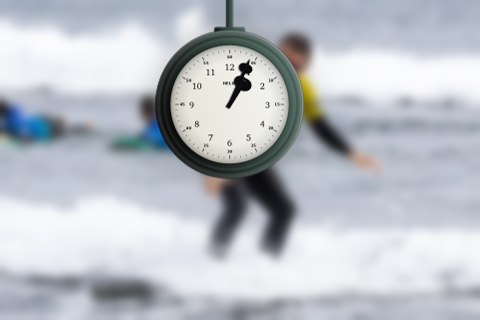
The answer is 1:04
